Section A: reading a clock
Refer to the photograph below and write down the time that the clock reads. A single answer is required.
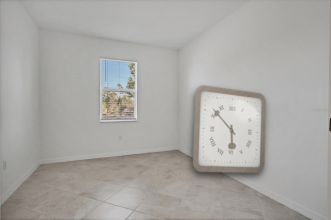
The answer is 5:52
